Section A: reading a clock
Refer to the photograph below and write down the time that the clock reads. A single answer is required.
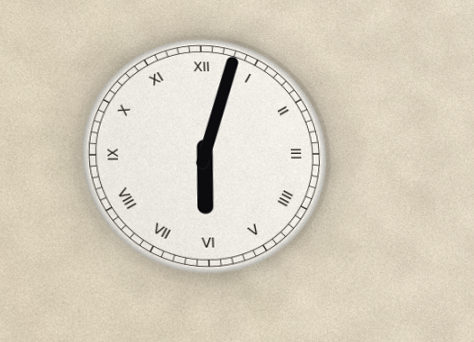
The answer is 6:03
